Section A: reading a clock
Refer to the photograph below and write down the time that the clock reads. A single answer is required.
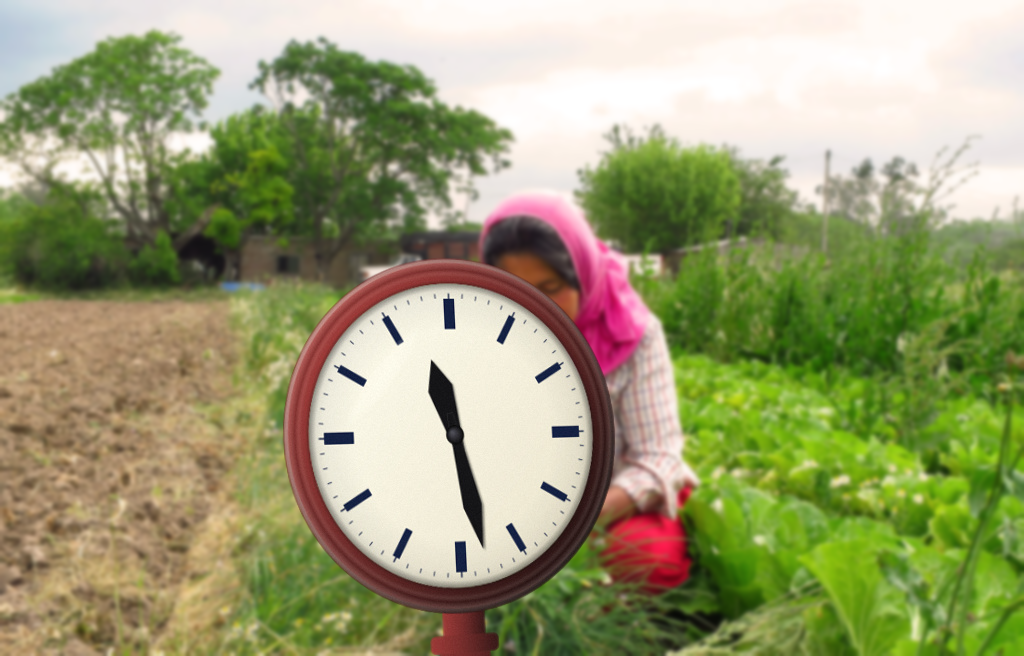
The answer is 11:28
